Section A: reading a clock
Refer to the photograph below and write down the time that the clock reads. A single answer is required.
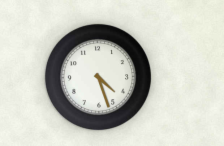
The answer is 4:27
